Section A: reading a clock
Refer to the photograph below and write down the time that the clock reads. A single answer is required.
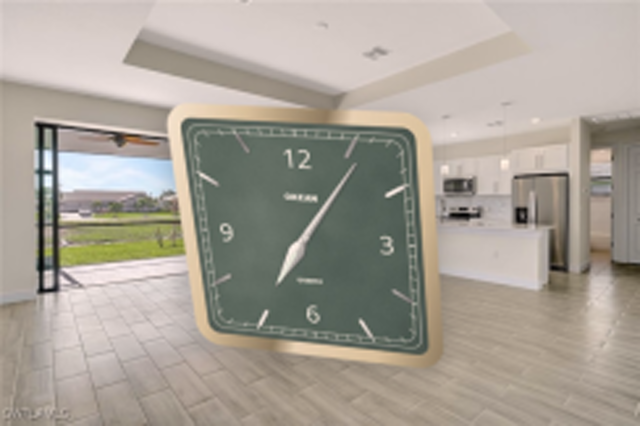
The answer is 7:06
